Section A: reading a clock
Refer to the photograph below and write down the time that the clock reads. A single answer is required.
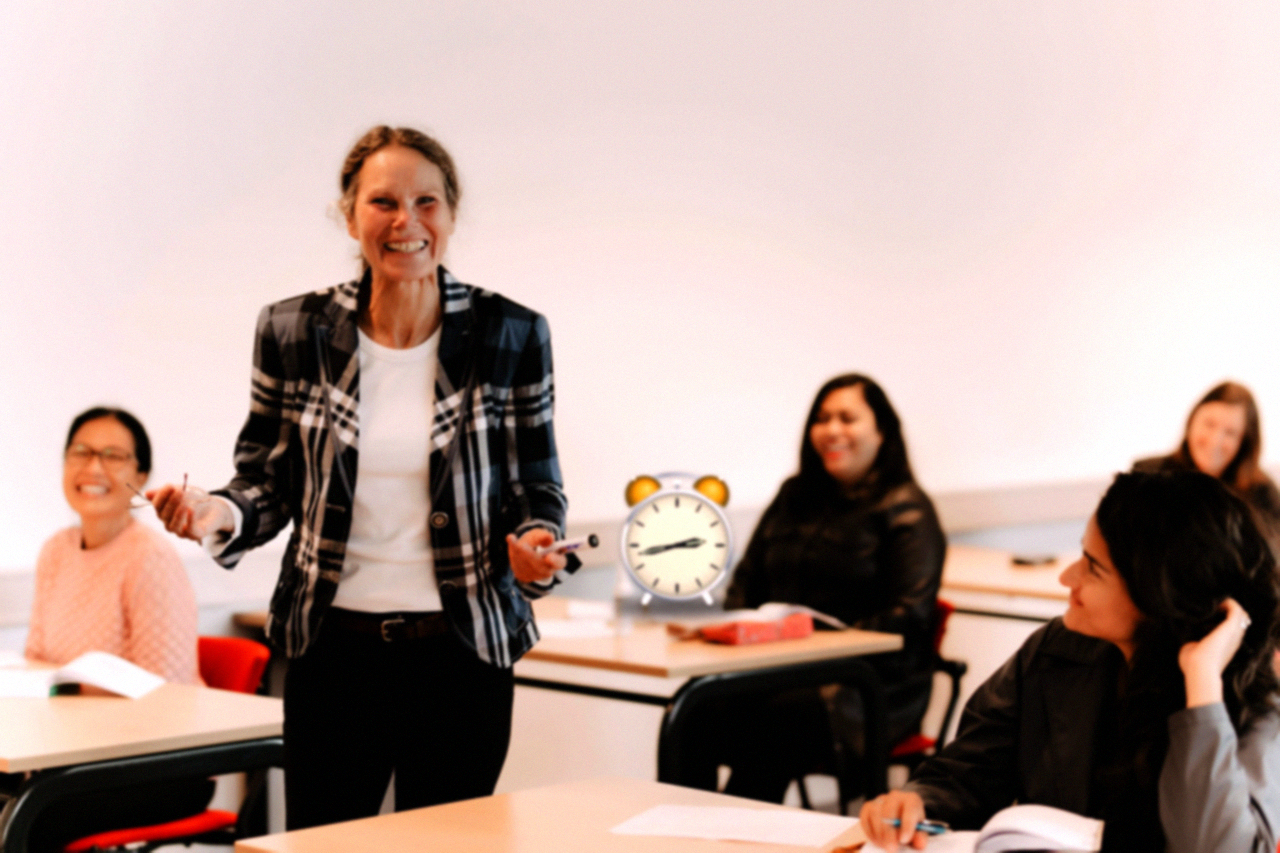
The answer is 2:43
